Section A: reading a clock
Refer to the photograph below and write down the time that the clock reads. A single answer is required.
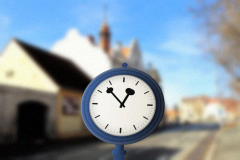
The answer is 12:53
